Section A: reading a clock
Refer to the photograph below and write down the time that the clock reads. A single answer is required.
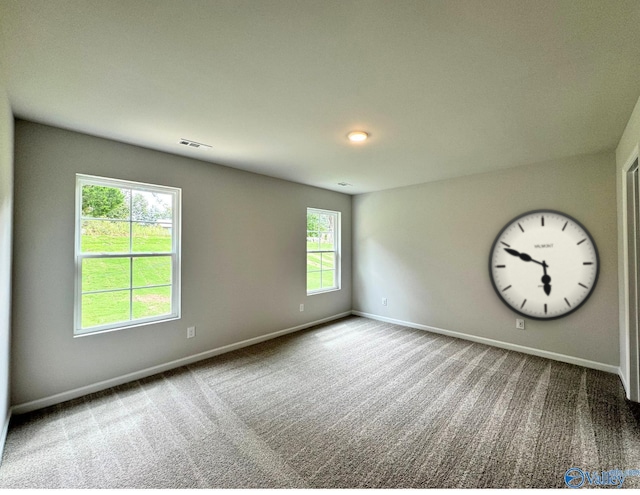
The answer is 5:49
